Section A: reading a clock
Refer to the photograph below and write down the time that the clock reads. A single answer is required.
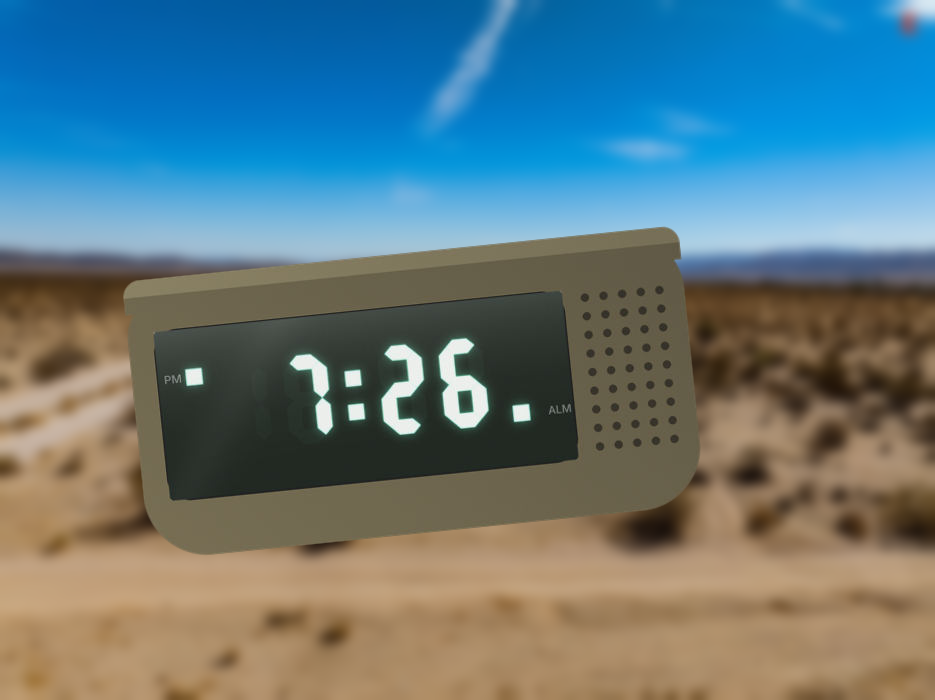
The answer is 7:26
